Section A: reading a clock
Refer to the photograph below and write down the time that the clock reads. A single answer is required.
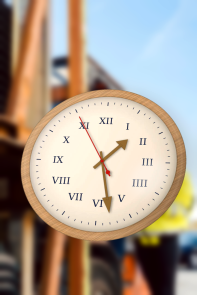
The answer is 1:27:55
